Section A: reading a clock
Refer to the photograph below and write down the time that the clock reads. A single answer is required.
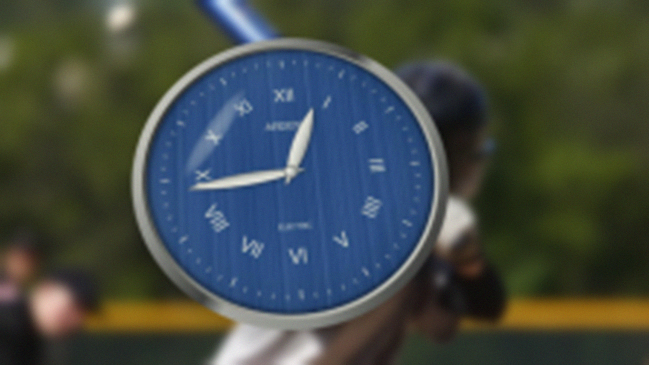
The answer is 12:44
